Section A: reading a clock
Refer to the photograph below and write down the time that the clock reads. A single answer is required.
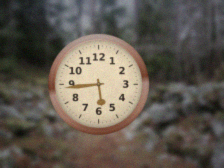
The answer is 5:44
